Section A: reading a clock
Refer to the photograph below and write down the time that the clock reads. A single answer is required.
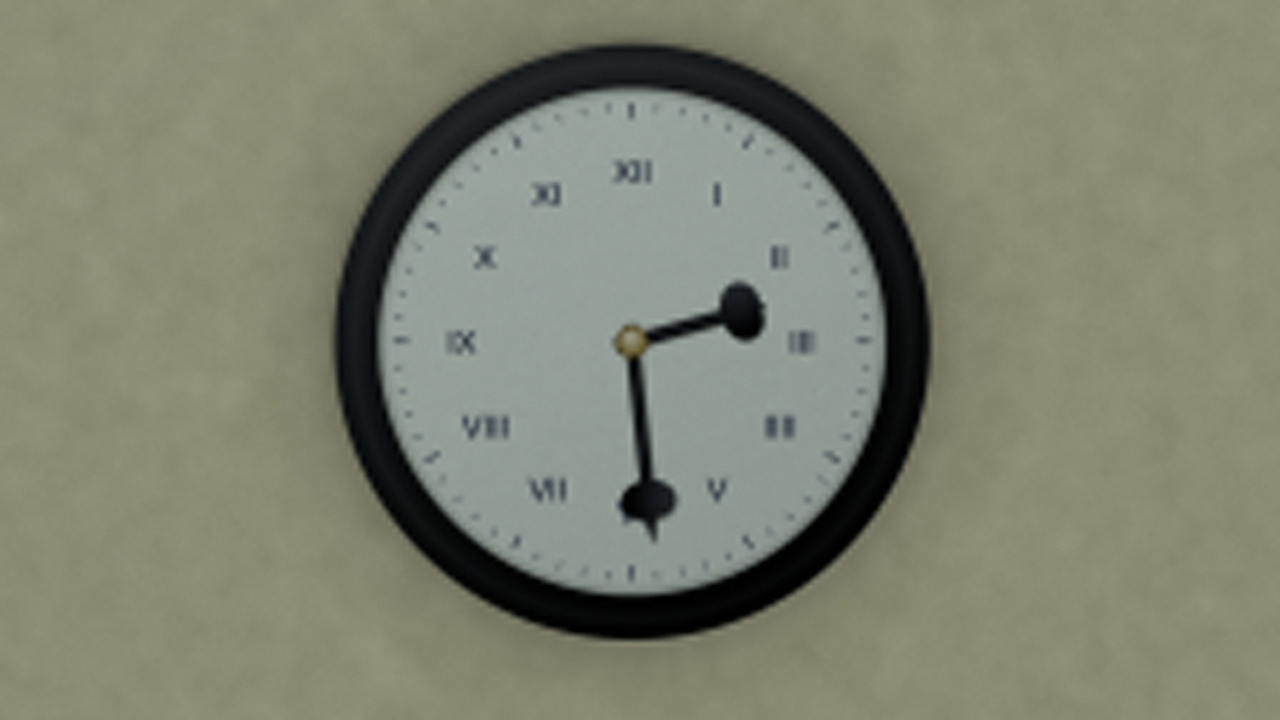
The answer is 2:29
